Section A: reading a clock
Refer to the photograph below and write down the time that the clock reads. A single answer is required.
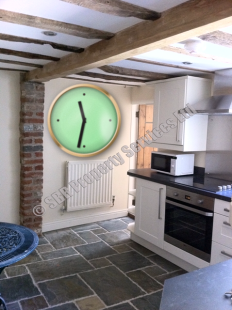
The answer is 11:32
